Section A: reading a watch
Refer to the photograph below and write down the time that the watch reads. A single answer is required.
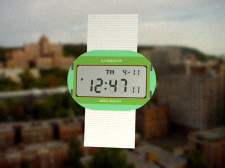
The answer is 12:47:11
